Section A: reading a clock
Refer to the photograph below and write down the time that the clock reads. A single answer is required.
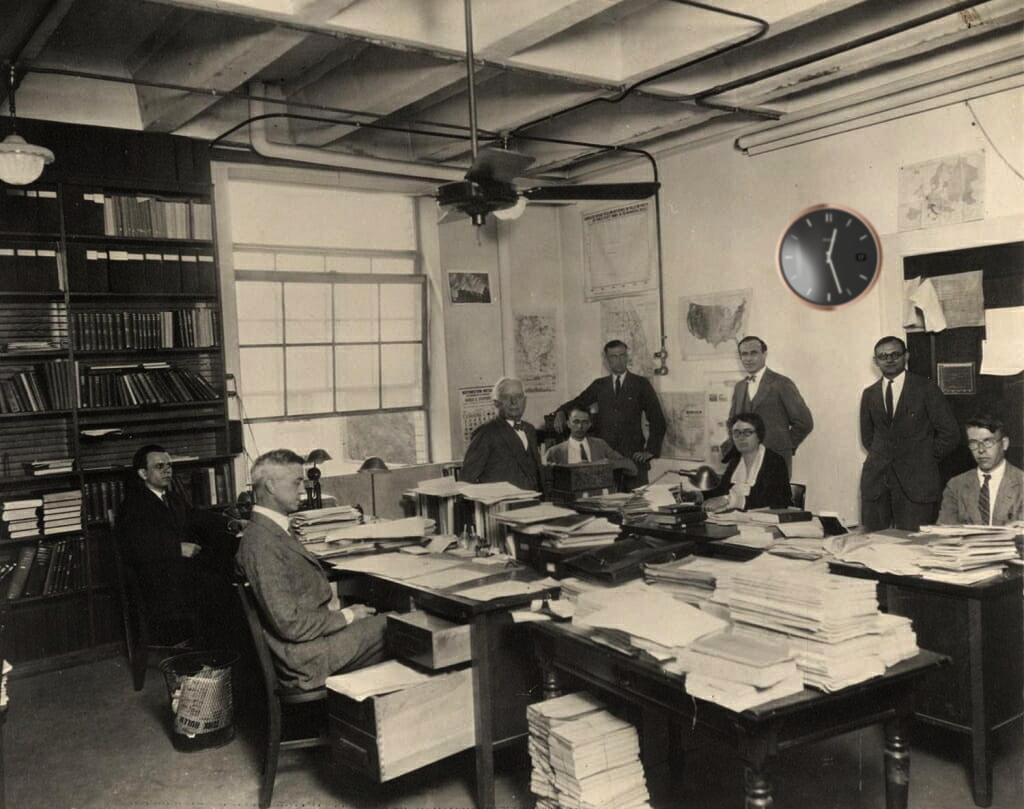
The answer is 12:27
